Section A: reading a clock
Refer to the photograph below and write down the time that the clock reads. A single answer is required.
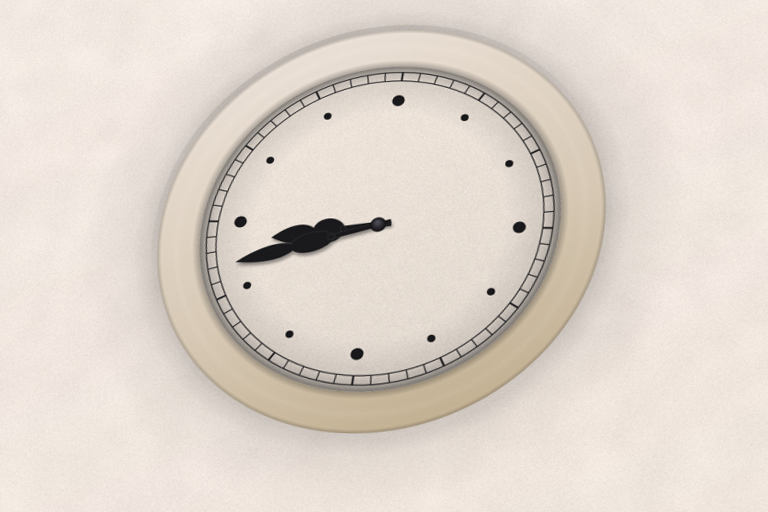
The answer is 8:42
